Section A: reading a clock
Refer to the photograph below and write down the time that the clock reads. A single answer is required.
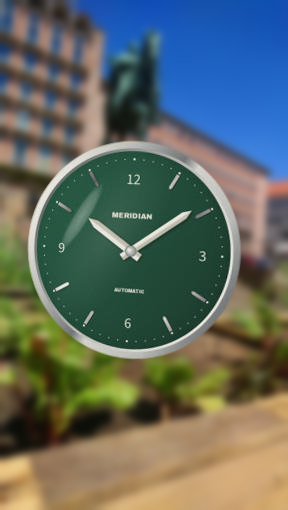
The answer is 10:09
